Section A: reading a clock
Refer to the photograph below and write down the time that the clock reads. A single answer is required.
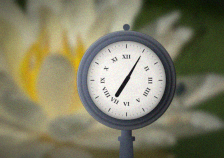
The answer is 7:05
